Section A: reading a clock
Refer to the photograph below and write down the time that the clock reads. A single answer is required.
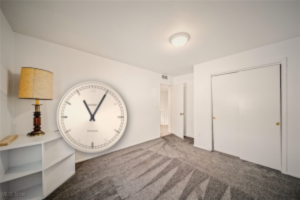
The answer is 11:05
